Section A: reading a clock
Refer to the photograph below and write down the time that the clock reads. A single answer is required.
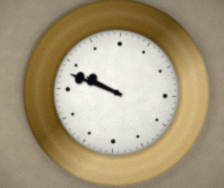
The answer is 9:48
